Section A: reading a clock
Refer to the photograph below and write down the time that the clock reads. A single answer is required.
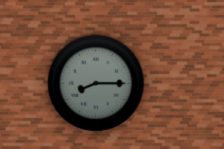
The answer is 8:15
